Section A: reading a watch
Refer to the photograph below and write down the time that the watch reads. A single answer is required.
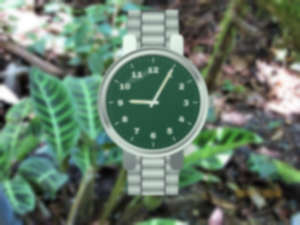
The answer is 9:05
